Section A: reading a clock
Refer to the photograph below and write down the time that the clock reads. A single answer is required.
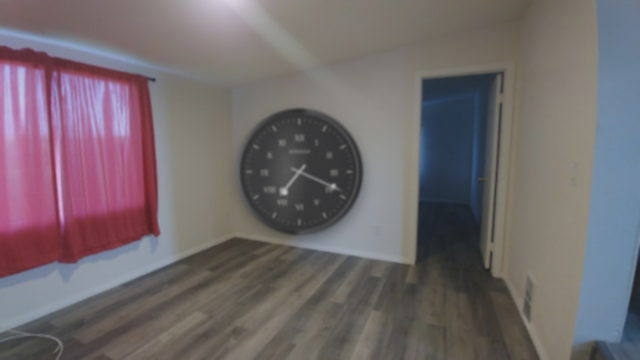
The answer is 7:19
